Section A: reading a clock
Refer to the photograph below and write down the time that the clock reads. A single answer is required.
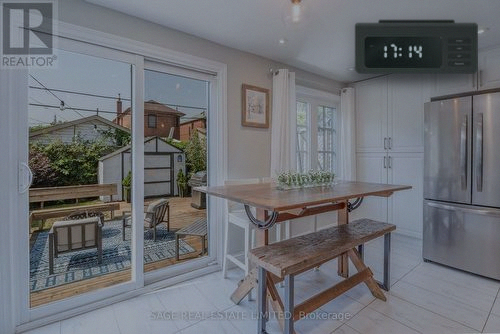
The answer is 17:14
